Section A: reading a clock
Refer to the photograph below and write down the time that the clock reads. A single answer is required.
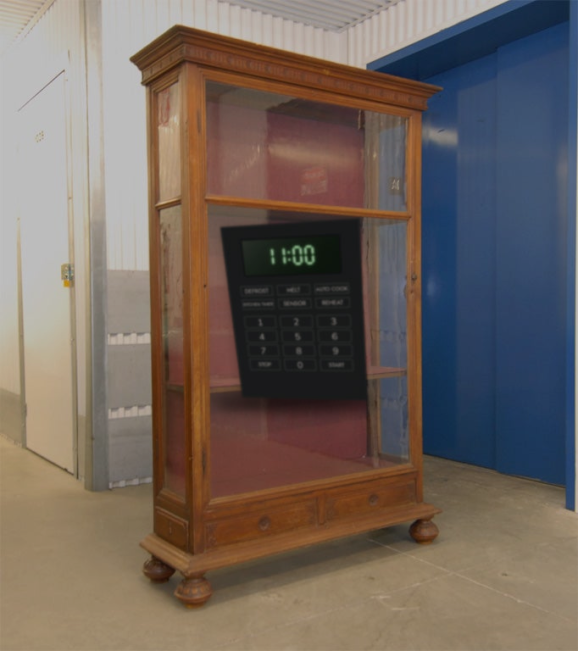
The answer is 11:00
